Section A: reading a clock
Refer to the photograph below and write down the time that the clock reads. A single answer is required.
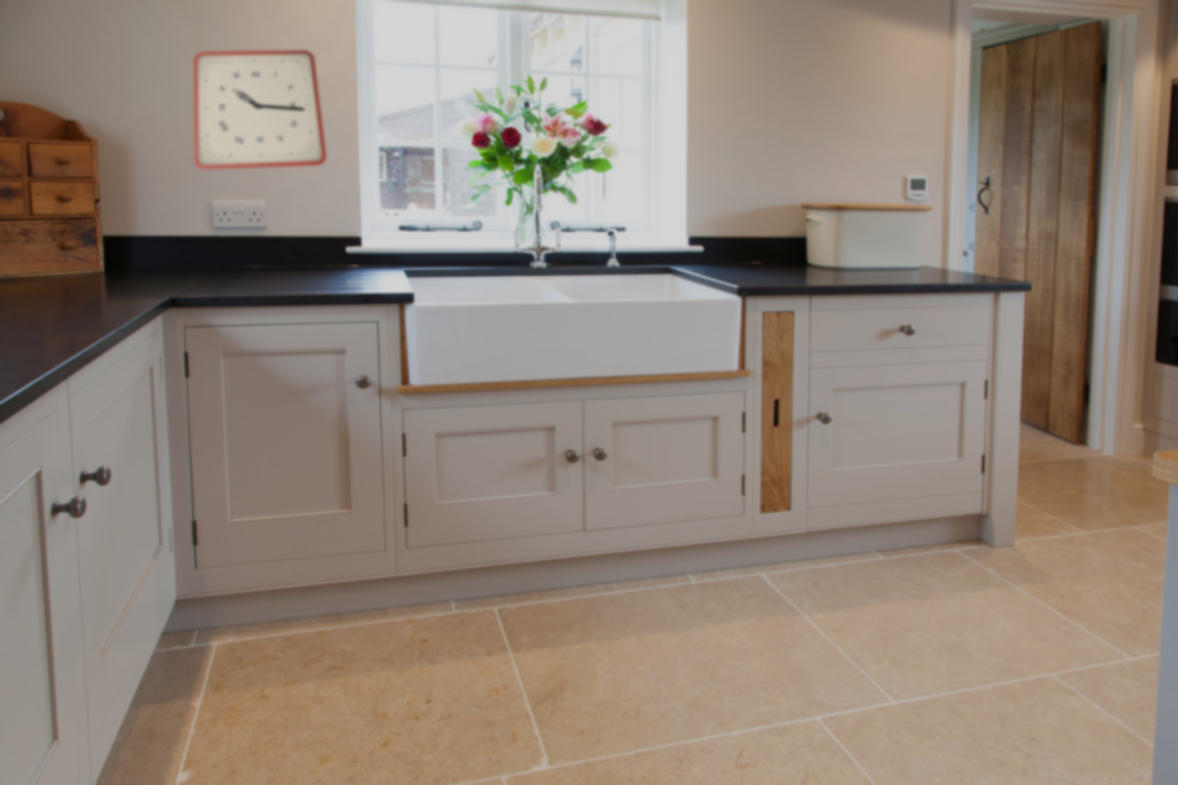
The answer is 10:16
